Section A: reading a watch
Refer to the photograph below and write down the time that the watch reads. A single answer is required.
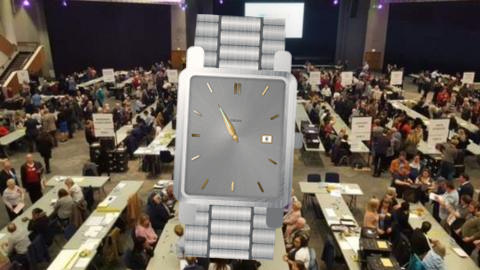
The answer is 10:55
